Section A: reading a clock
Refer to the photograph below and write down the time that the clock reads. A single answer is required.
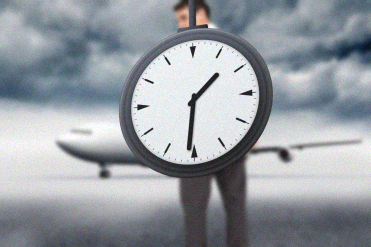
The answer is 1:31
